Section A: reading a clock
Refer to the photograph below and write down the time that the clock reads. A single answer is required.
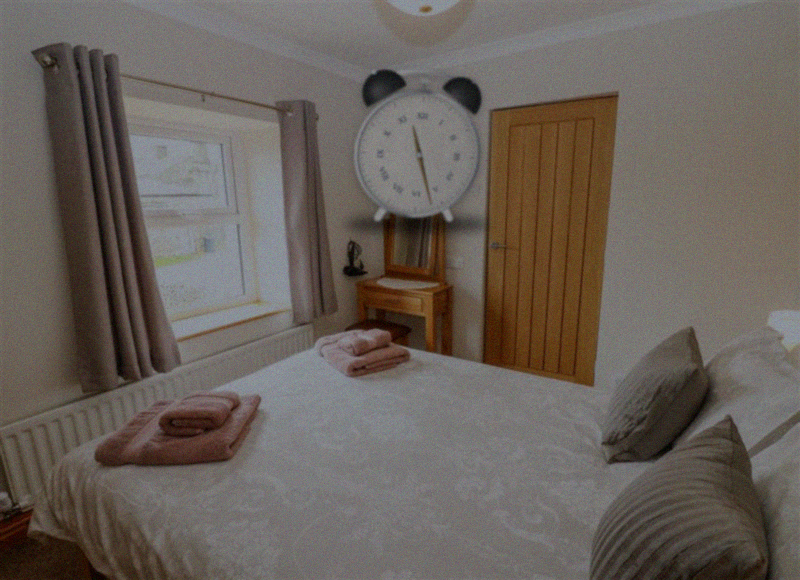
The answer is 11:27
